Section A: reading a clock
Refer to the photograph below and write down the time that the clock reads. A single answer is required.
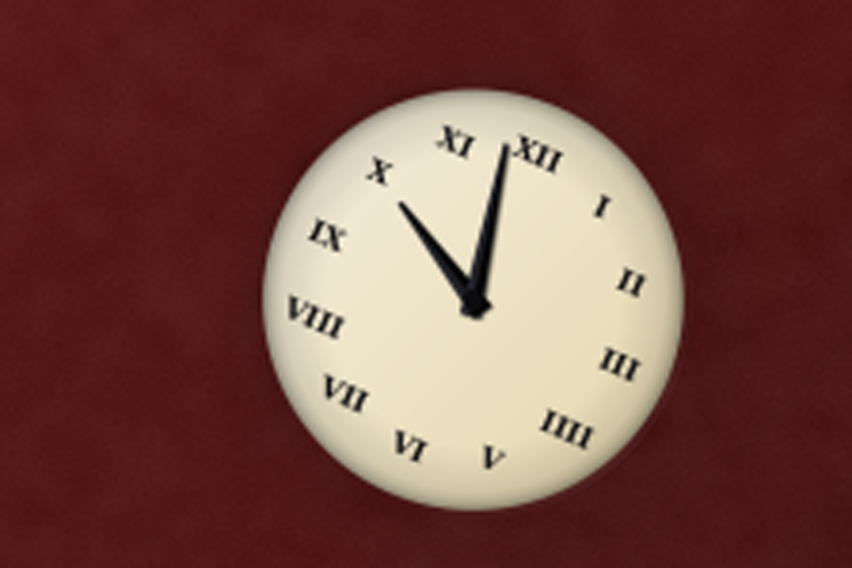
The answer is 9:58
